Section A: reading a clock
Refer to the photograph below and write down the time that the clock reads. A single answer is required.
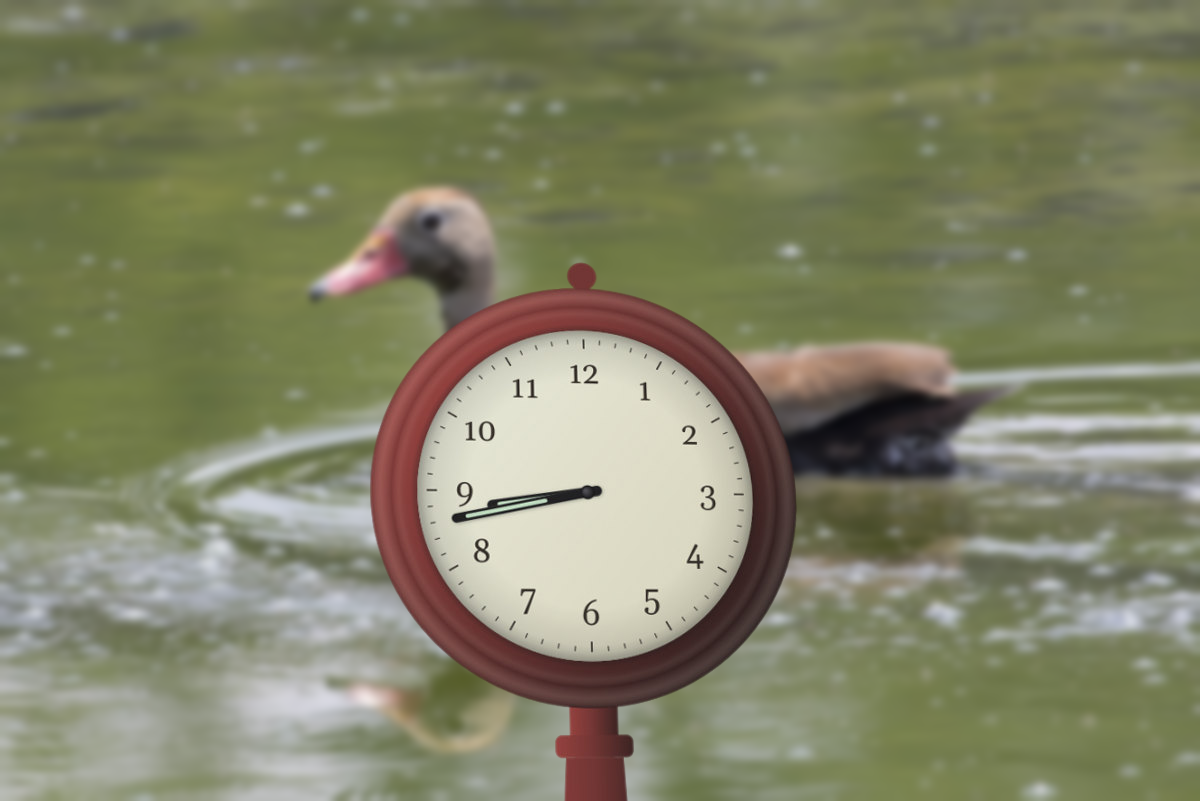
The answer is 8:43
